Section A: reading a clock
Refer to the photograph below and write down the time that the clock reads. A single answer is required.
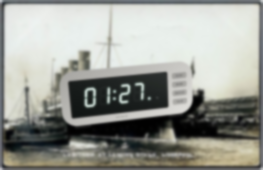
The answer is 1:27
